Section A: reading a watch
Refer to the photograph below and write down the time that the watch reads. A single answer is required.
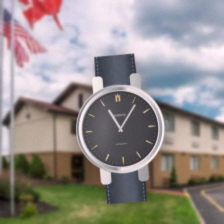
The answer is 11:06
